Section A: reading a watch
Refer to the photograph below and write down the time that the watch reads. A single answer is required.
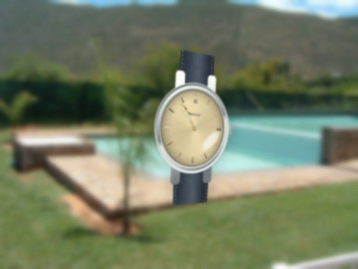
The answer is 10:54
